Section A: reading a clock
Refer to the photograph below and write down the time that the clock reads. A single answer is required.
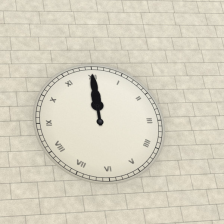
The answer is 12:00
